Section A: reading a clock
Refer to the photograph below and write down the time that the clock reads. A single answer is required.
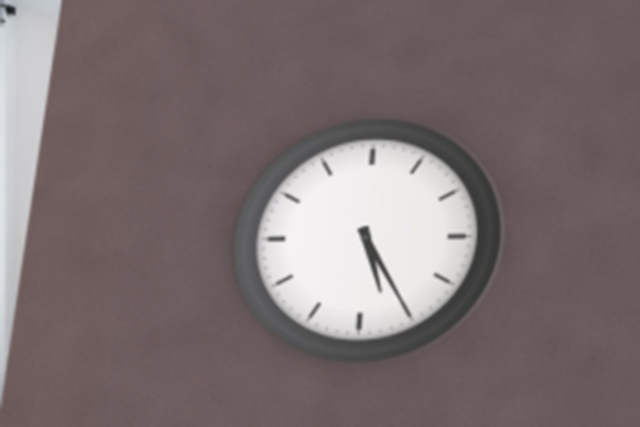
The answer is 5:25
